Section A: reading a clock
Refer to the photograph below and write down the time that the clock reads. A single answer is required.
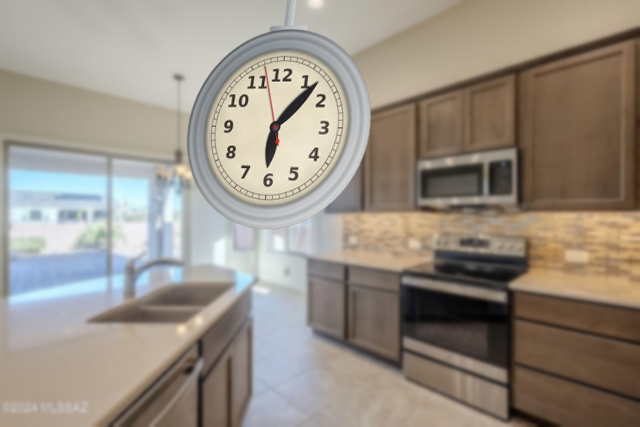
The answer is 6:06:57
